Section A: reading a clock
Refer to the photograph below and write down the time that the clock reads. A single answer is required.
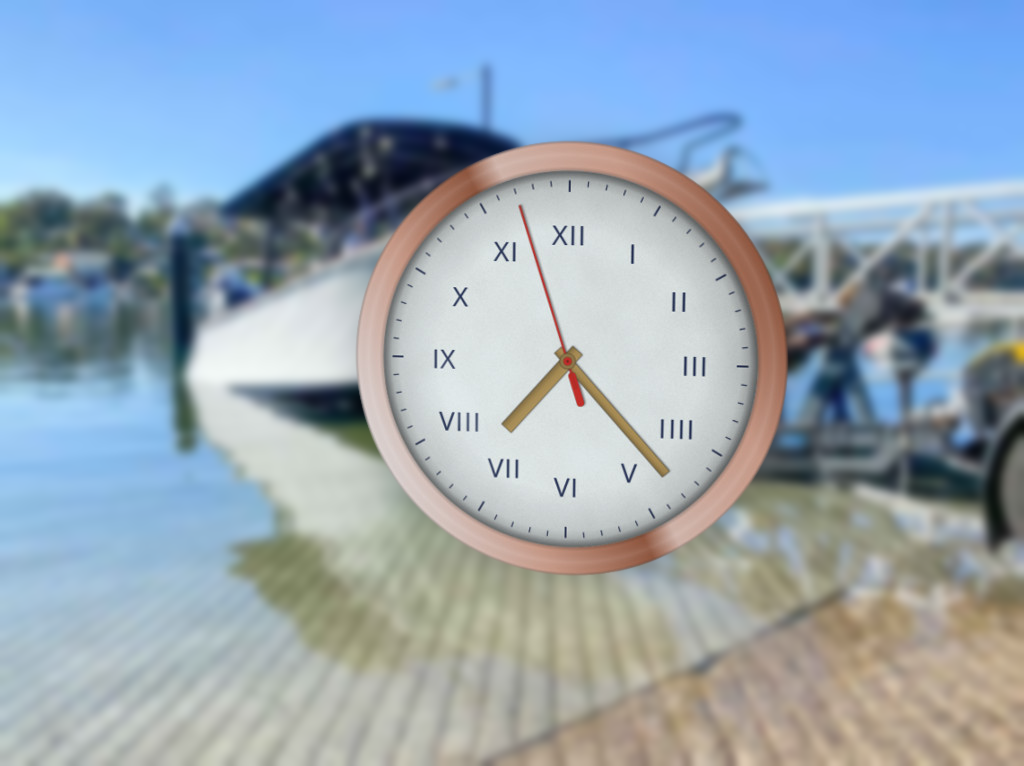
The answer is 7:22:57
